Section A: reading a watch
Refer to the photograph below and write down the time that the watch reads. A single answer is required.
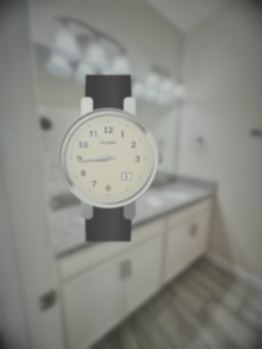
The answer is 8:44
